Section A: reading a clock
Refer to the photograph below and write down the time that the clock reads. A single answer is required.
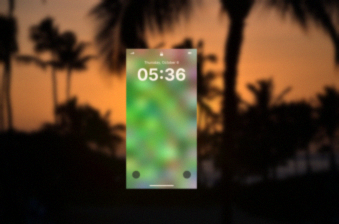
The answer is 5:36
